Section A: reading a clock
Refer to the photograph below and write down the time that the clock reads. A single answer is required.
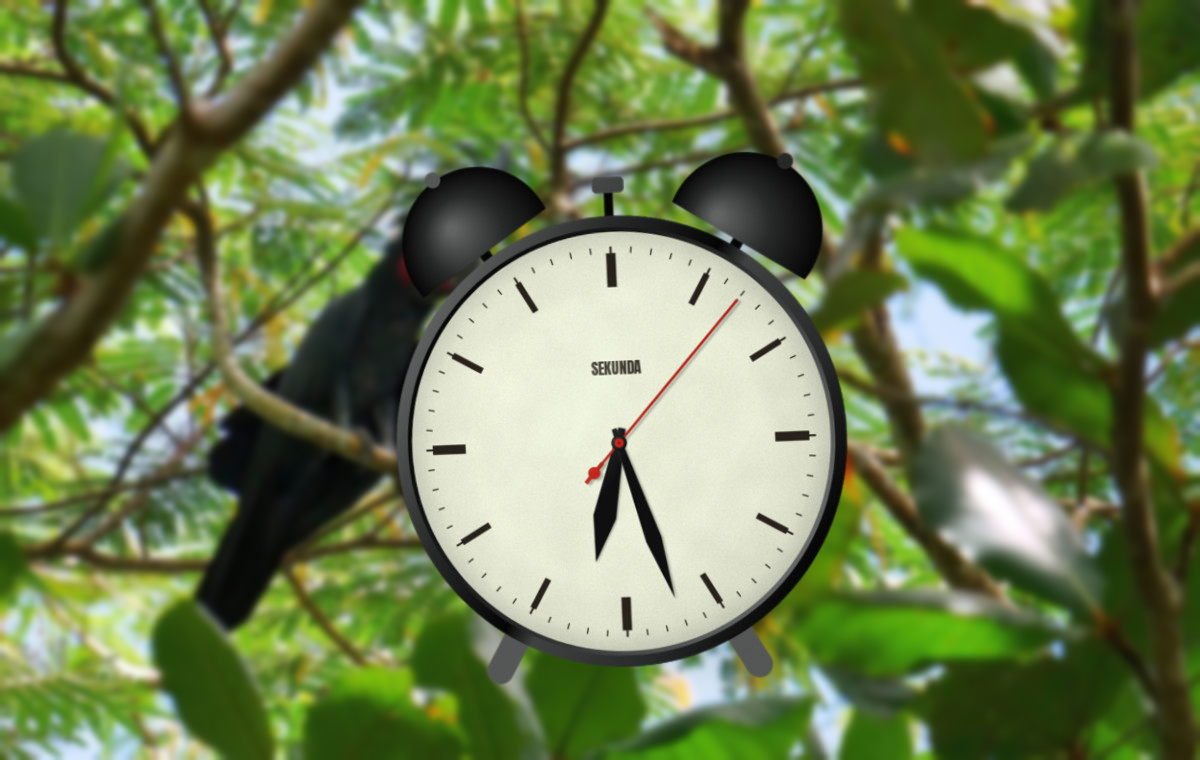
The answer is 6:27:07
